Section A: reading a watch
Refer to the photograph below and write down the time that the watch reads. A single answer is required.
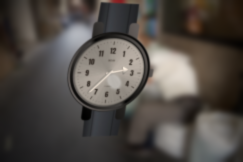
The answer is 2:37
